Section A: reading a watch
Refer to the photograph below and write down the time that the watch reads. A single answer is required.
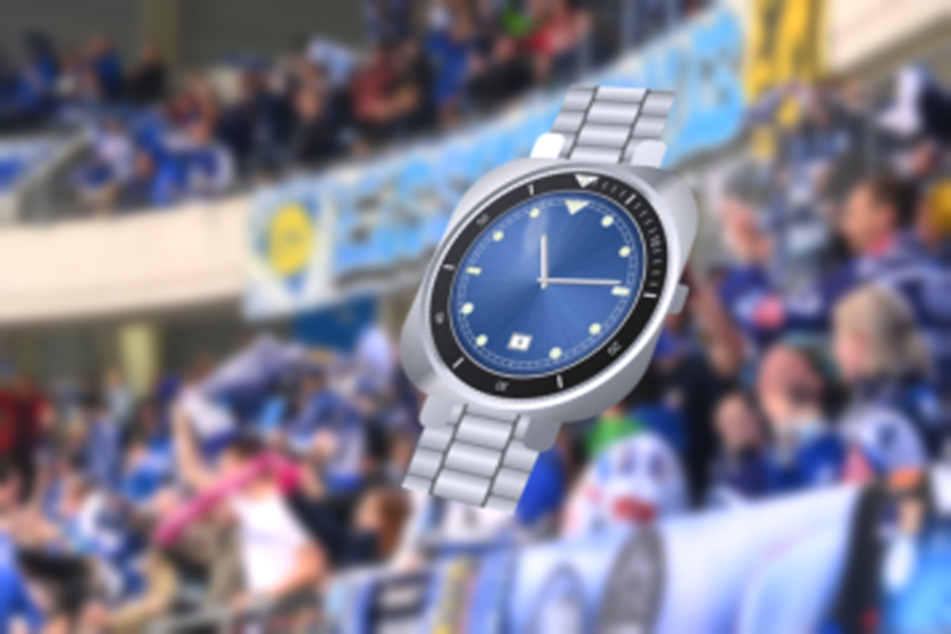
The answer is 11:14
